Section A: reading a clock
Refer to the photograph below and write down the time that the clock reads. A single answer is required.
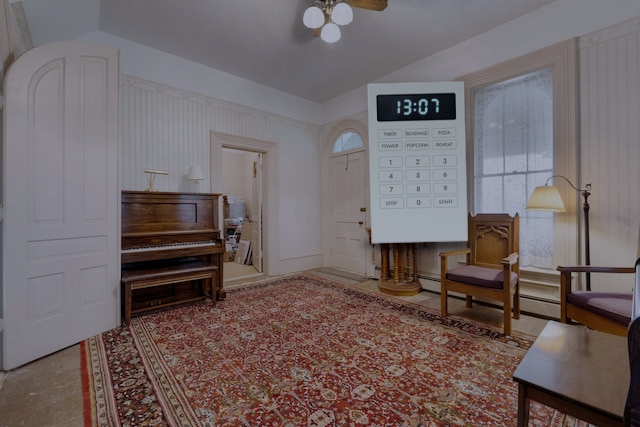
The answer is 13:07
